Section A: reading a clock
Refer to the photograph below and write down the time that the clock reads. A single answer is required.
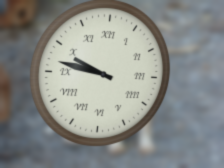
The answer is 9:47
